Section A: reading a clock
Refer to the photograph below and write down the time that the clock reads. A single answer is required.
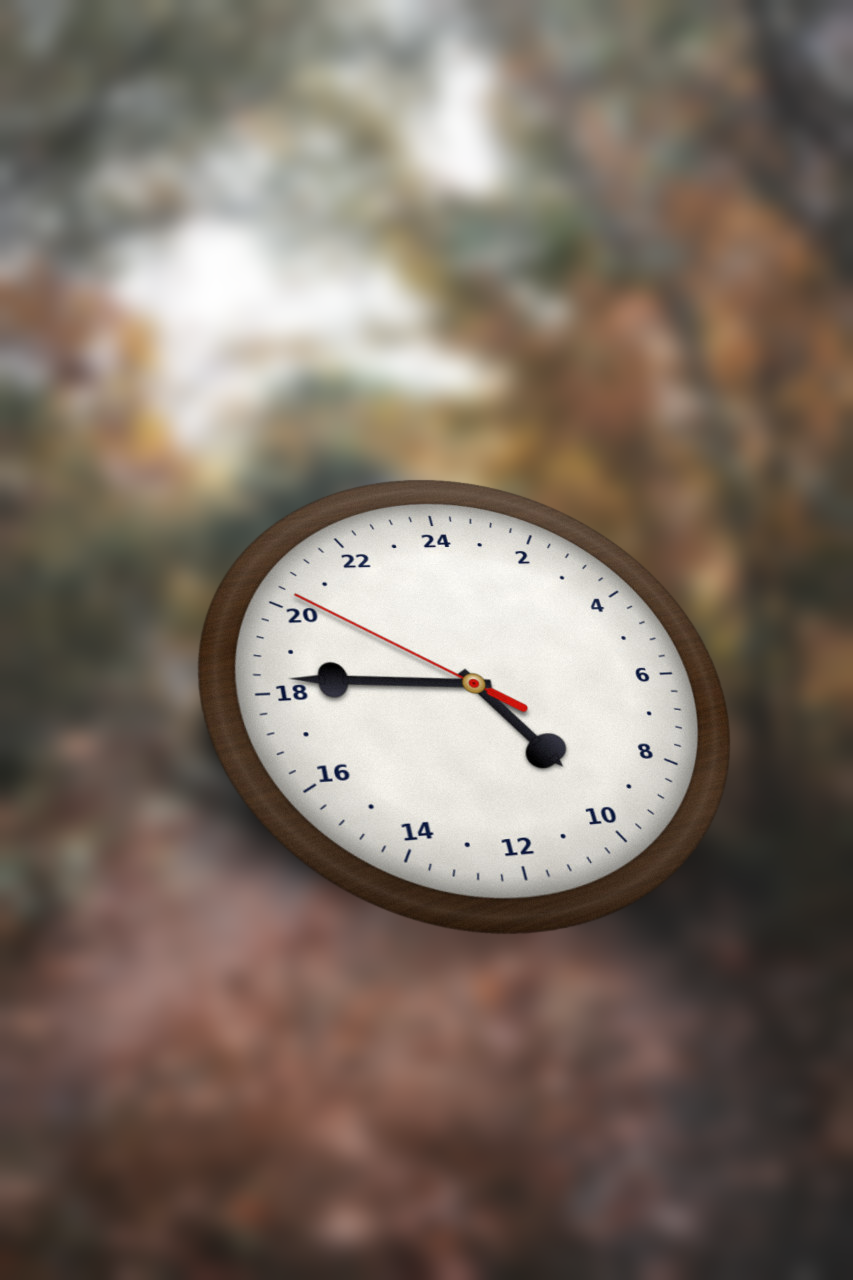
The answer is 9:45:51
